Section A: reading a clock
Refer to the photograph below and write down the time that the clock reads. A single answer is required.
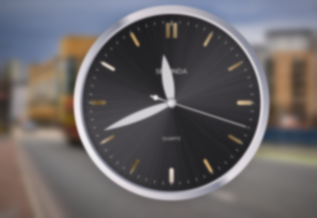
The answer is 11:41:18
